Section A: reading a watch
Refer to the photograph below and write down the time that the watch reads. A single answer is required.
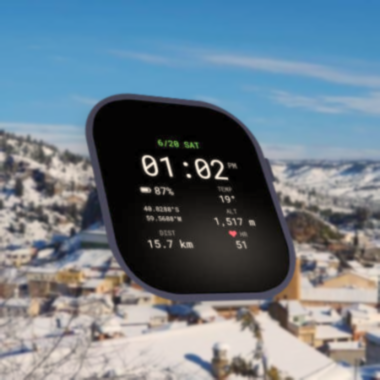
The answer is 1:02
